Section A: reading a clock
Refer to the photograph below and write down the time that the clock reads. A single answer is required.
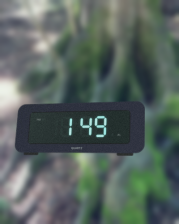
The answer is 1:49
